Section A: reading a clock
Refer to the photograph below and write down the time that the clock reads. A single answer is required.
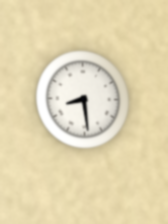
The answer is 8:29
